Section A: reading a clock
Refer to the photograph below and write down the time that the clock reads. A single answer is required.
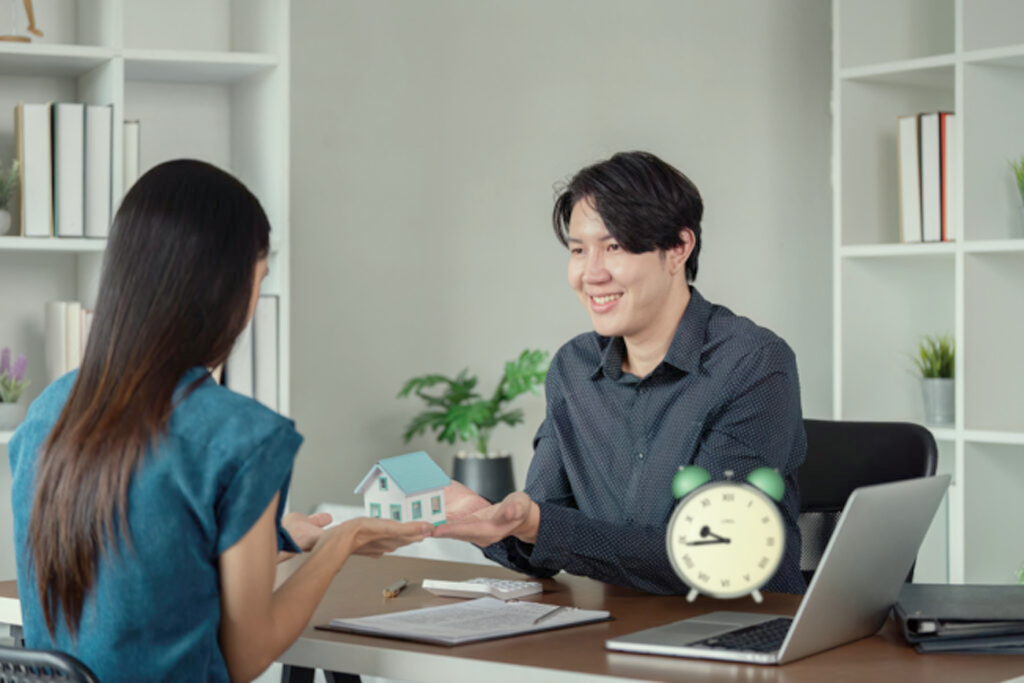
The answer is 9:44
